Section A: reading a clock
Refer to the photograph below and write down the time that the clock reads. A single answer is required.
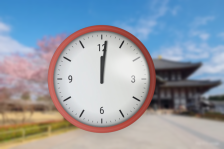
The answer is 12:01
